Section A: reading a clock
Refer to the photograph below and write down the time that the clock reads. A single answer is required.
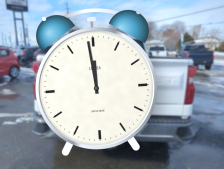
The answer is 11:59
